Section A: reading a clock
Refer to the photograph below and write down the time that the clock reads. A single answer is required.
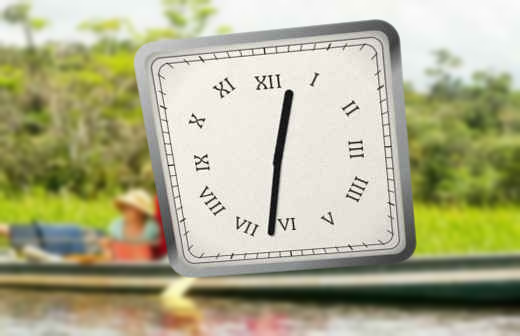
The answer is 12:32
